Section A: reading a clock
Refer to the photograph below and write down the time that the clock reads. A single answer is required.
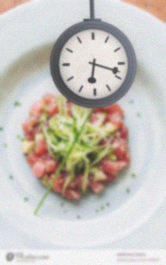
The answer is 6:18
